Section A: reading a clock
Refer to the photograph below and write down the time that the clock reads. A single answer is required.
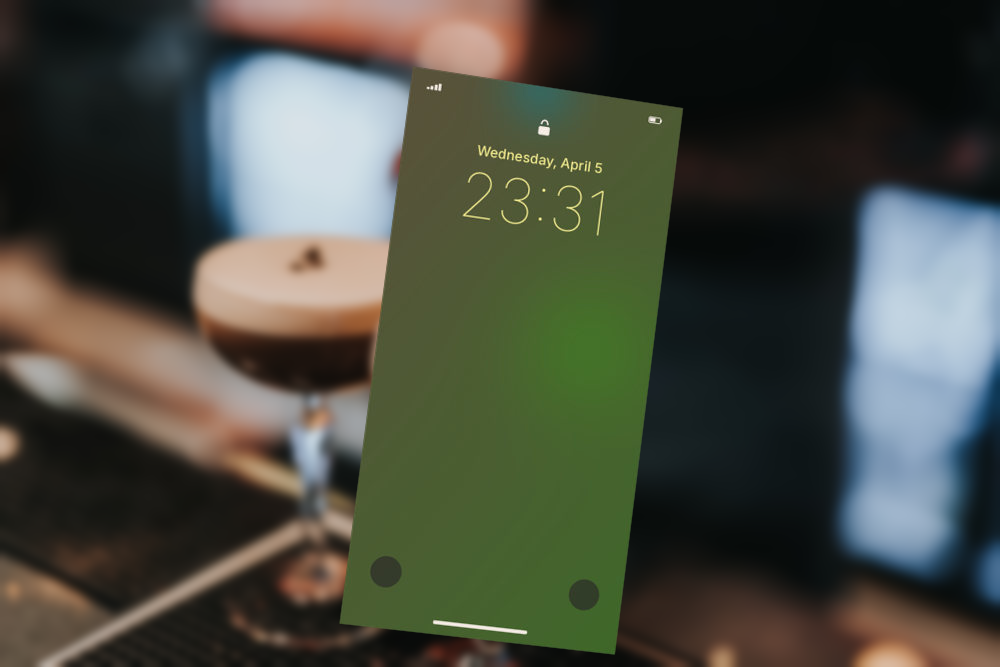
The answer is 23:31
